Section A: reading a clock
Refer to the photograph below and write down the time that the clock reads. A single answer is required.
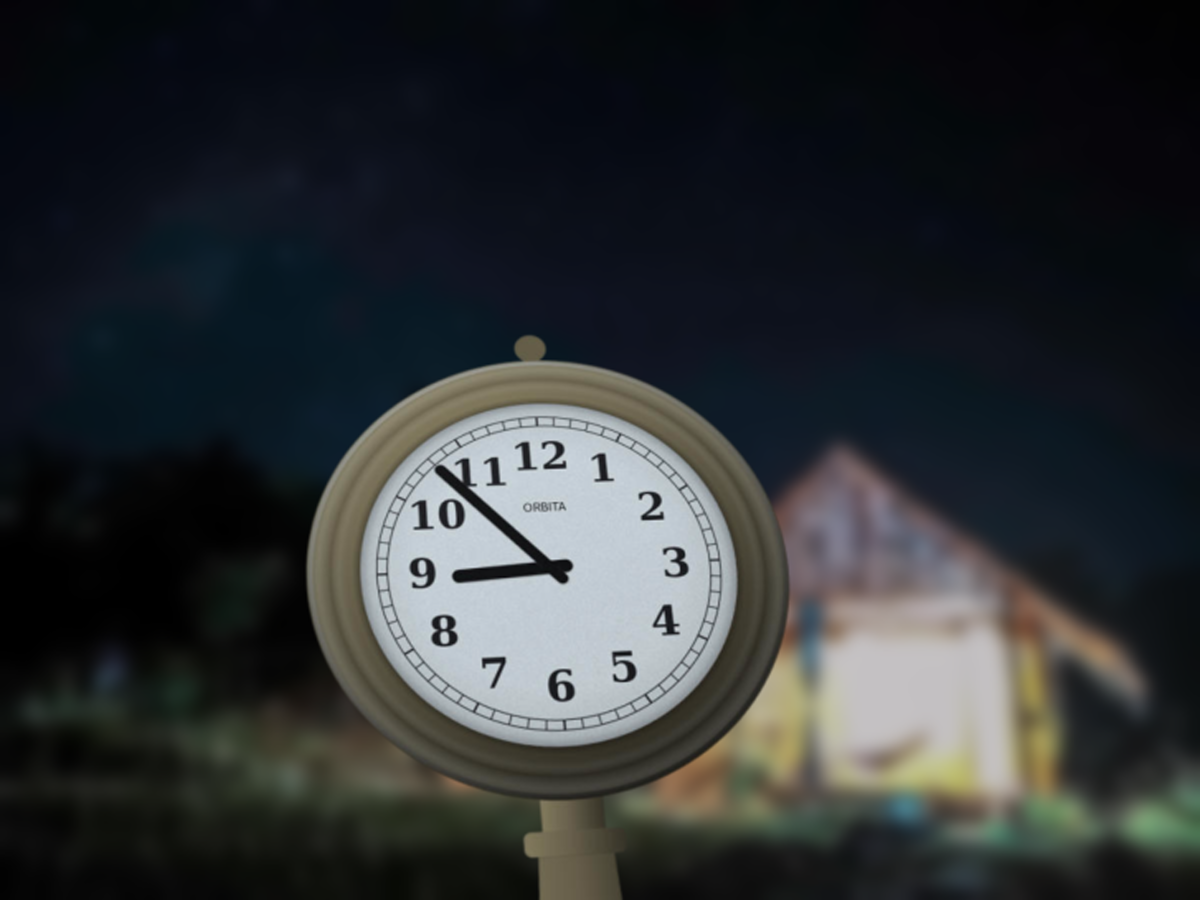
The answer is 8:53
